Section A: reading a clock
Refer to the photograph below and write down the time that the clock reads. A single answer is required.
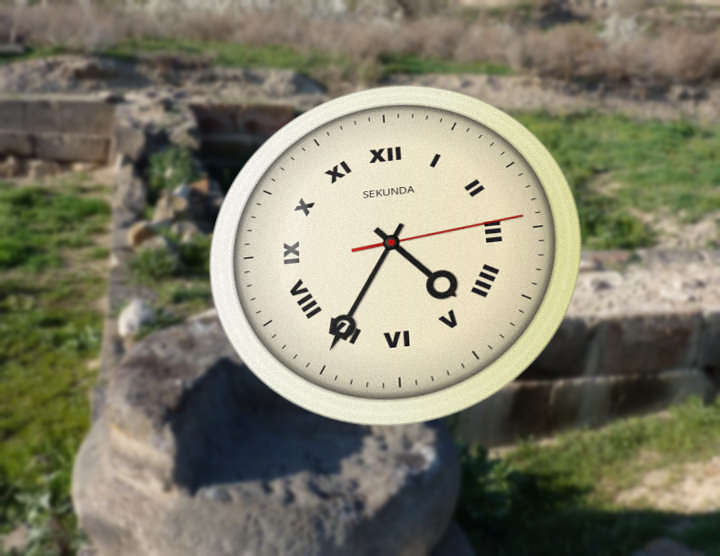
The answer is 4:35:14
